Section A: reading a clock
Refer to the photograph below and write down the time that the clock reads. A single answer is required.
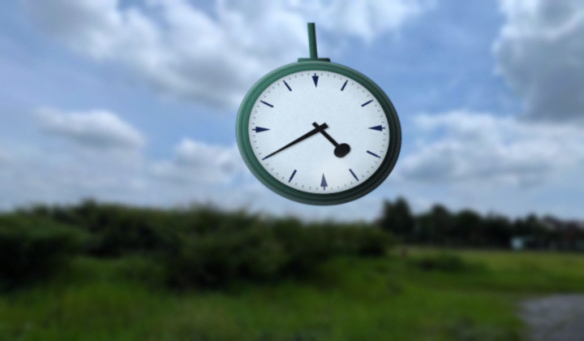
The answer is 4:40
